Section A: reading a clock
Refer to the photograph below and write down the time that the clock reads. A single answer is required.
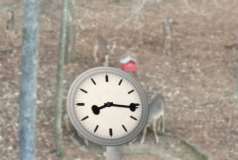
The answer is 8:16
